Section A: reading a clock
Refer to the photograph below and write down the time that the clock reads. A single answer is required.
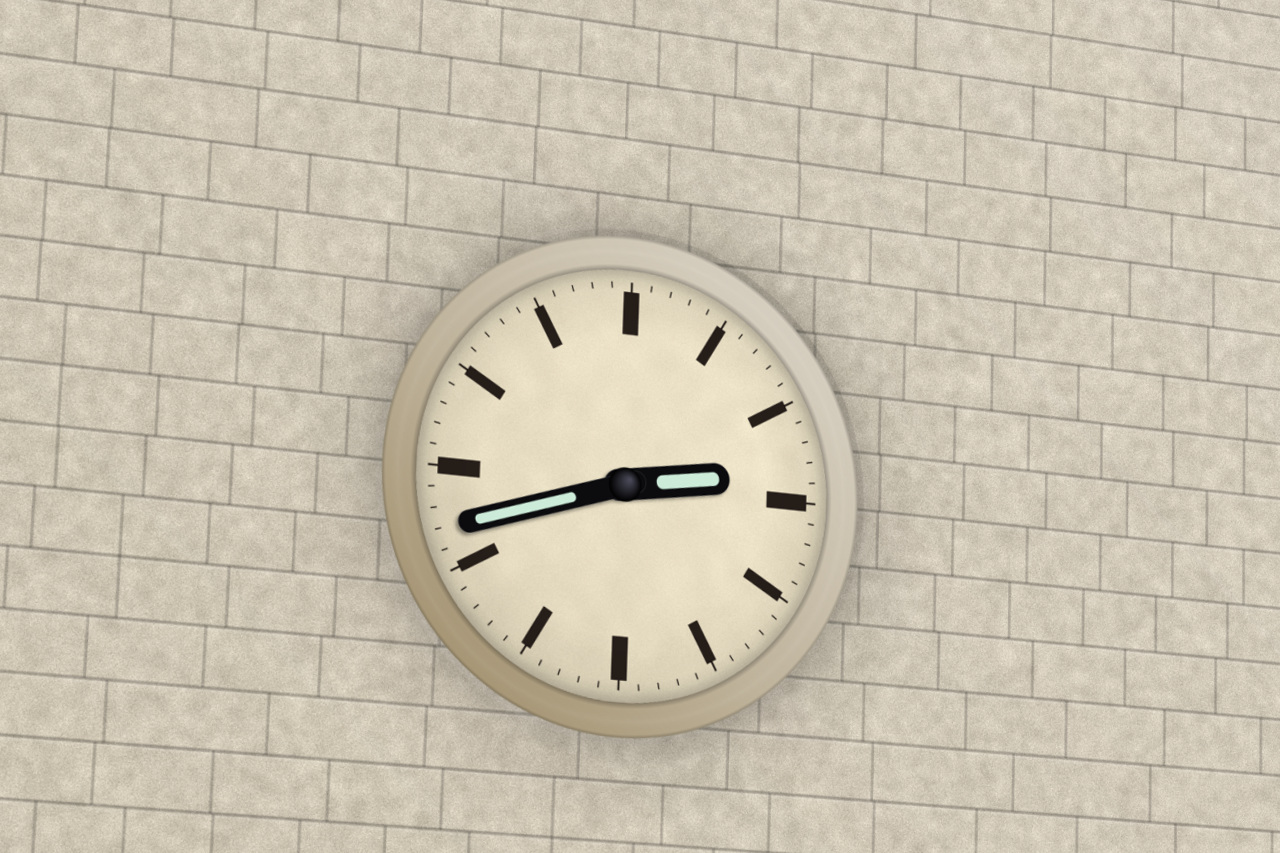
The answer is 2:42
